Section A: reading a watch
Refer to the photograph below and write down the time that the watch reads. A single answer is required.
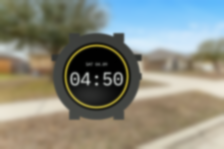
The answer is 4:50
